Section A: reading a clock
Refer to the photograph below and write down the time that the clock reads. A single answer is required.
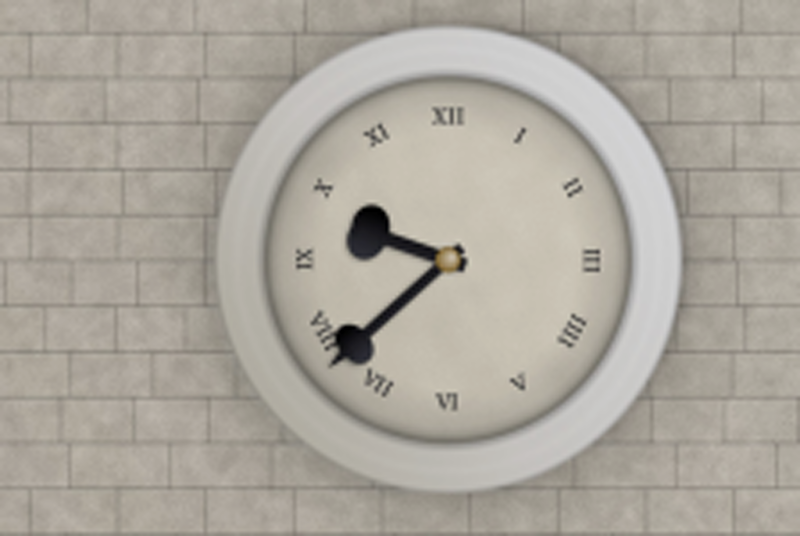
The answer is 9:38
